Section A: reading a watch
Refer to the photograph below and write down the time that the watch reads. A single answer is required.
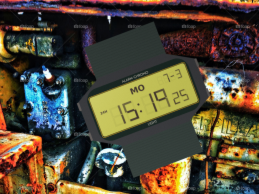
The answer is 15:19:25
